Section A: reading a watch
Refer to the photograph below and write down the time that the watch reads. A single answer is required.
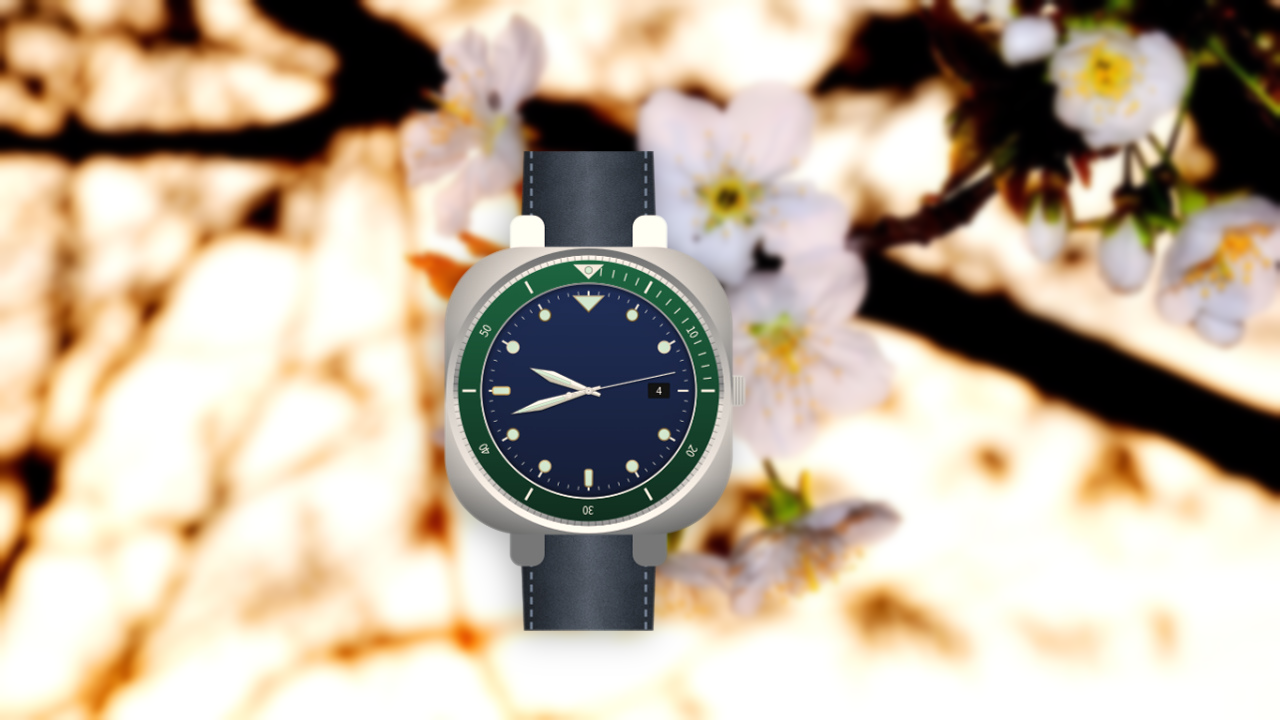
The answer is 9:42:13
